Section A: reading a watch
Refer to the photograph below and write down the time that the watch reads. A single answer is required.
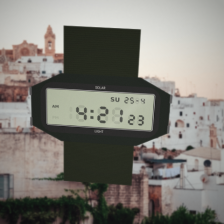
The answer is 4:21:23
